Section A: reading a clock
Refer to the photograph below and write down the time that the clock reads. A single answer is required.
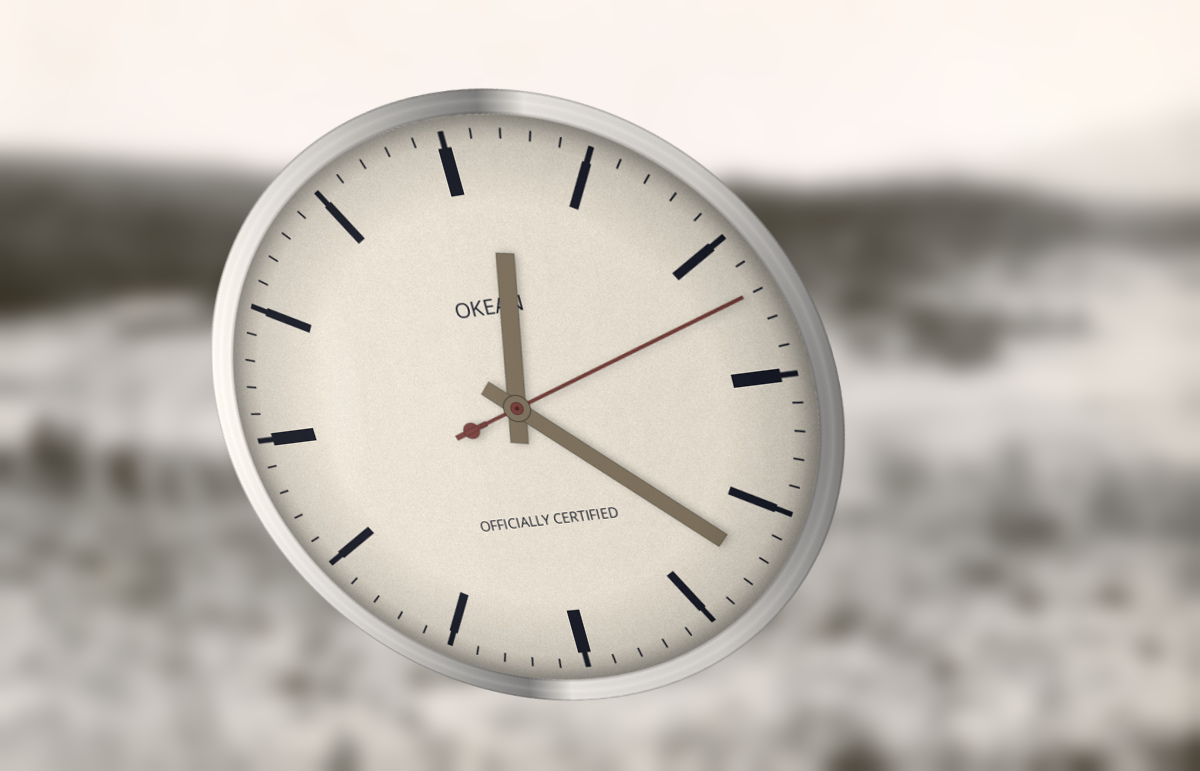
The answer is 12:22:12
